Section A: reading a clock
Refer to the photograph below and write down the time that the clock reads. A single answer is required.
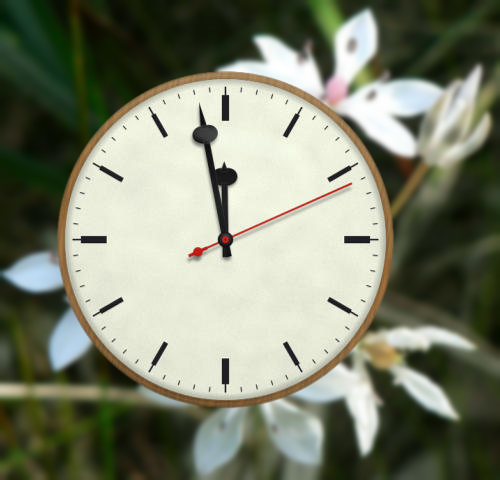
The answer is 11:58:11
